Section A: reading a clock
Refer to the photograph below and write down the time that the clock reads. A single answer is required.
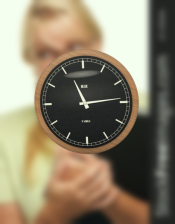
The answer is 11:14
